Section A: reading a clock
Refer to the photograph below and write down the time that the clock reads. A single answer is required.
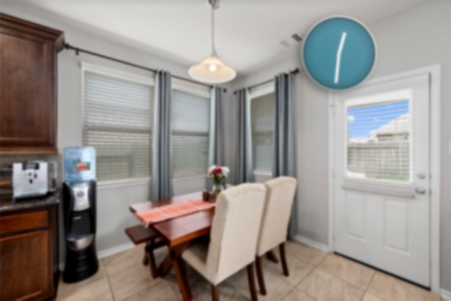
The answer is 12:31
